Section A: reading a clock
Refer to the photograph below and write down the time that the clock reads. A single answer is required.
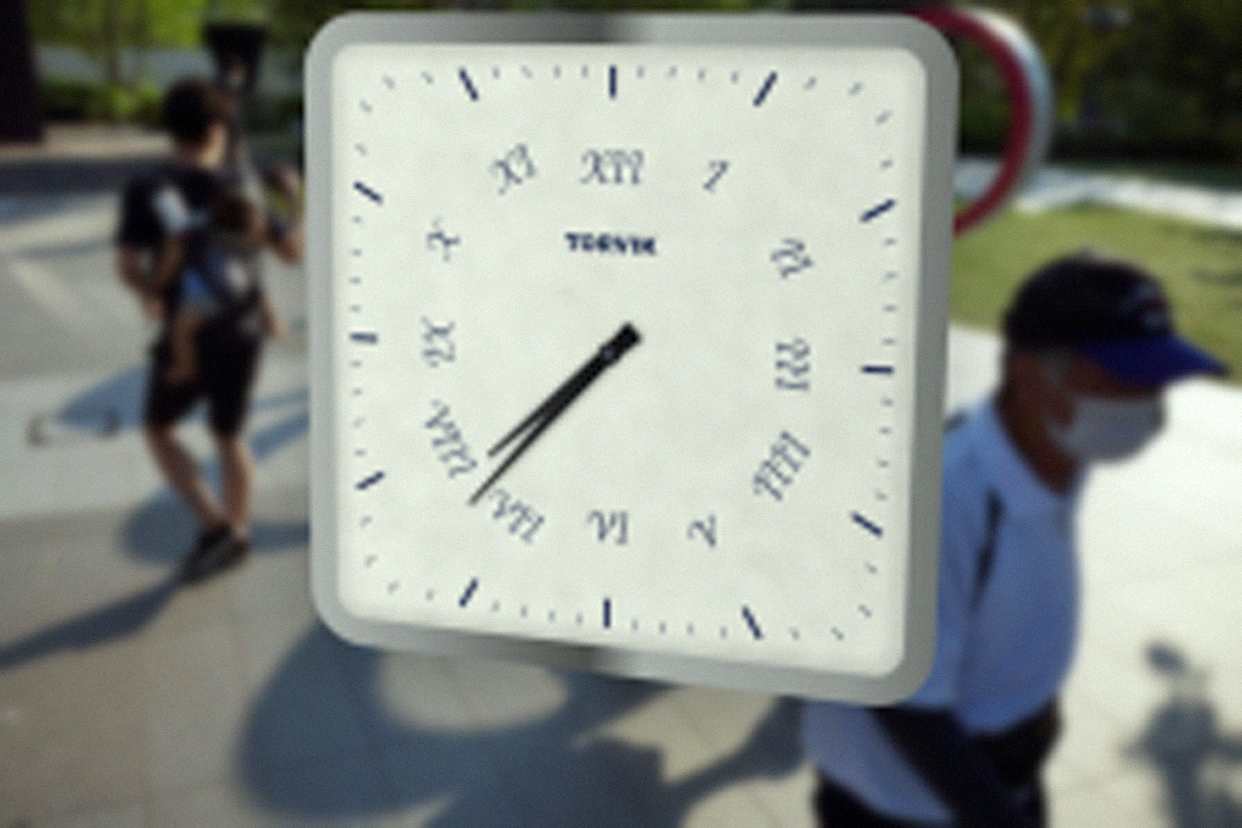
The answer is 7:37
